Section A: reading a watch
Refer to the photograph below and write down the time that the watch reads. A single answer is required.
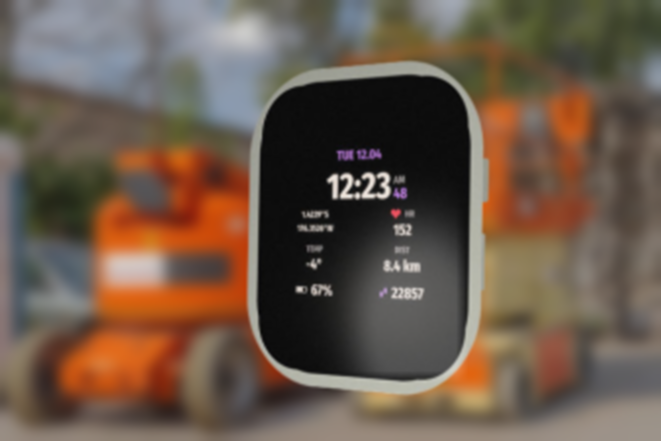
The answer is 12:23
